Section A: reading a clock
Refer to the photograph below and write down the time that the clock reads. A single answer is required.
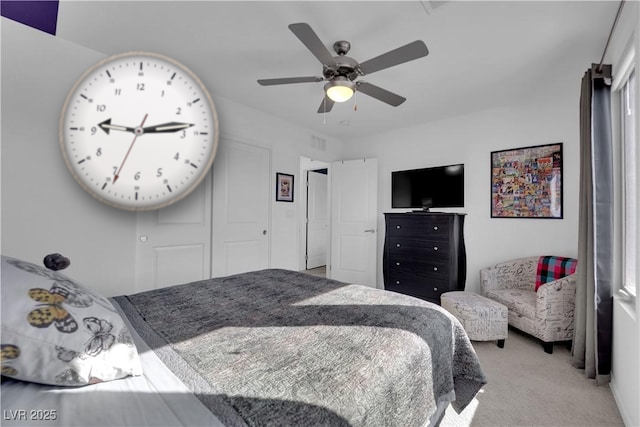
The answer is 9:13:34
